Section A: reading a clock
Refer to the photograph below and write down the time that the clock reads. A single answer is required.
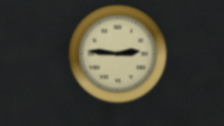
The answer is 2:46
